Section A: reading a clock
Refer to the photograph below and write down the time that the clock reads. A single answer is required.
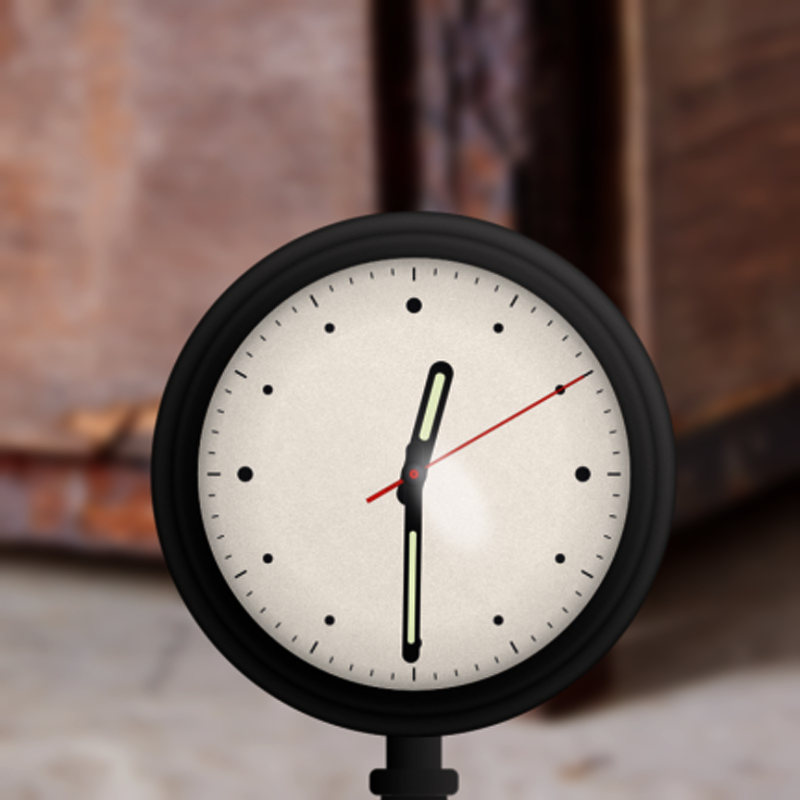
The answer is 12:30:10
